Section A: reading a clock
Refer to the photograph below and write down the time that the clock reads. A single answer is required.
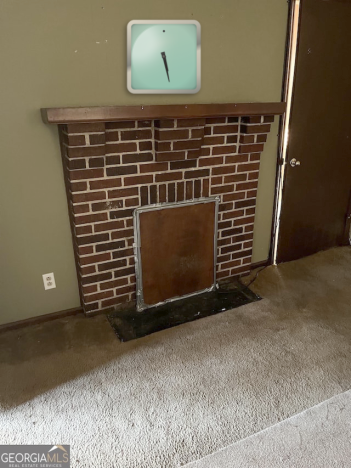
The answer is 5:28
